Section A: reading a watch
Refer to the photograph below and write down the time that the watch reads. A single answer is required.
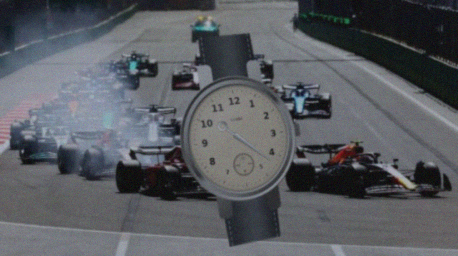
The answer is 10:22
